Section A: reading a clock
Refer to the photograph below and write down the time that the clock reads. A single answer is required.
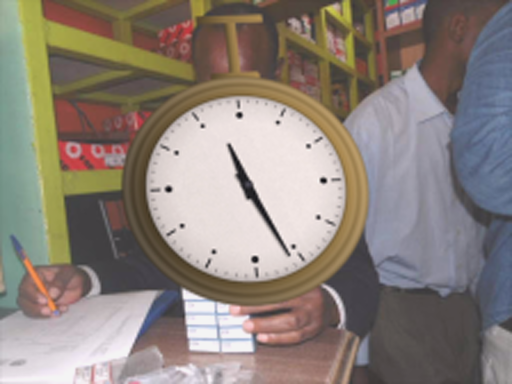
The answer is 11:26
